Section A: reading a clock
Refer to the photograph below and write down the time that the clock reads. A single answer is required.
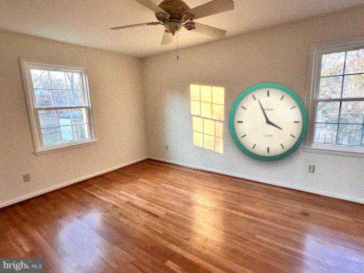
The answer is 3:56
